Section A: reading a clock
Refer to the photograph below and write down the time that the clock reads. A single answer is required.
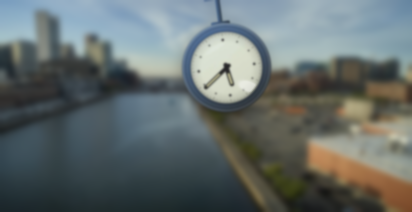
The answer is 5:39
